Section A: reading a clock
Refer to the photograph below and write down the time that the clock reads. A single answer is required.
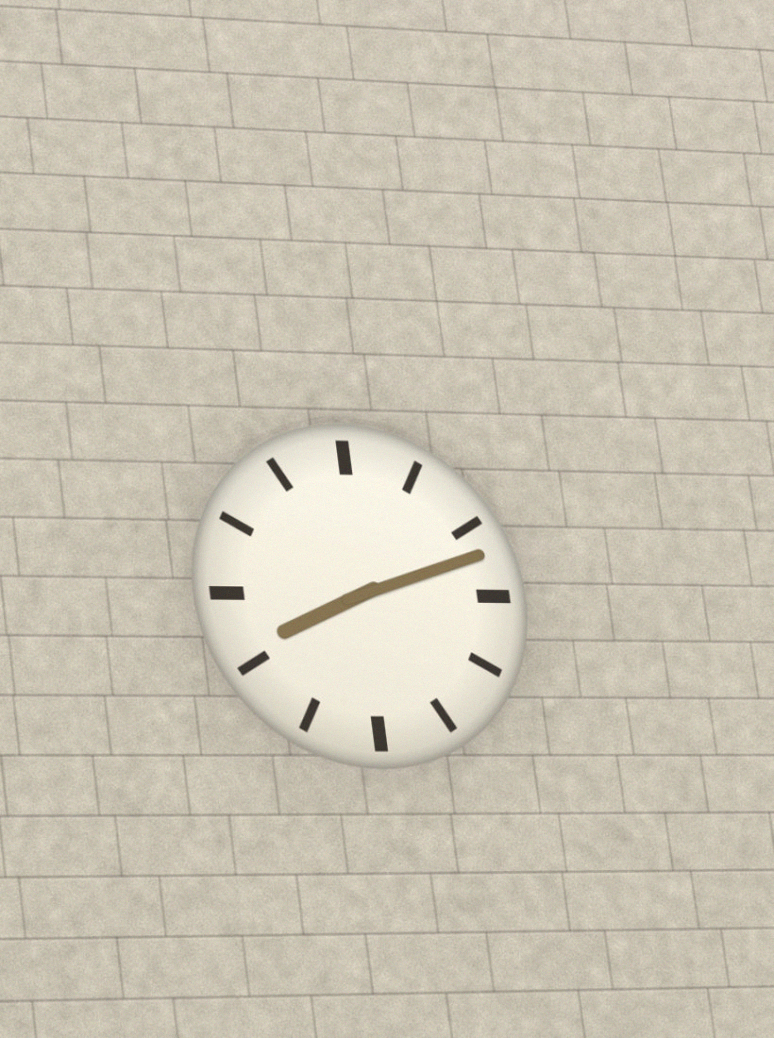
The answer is 8:12
